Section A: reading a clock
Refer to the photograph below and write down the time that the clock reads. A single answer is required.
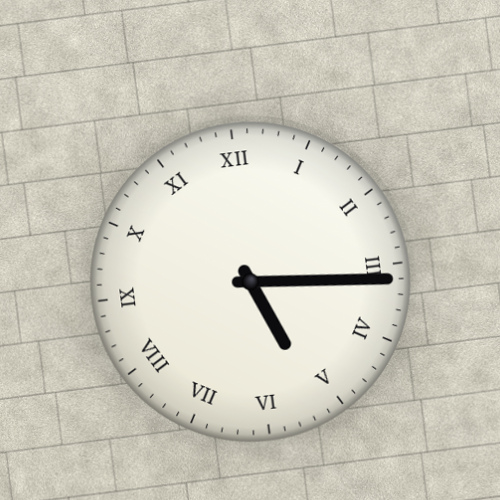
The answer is 5:16
